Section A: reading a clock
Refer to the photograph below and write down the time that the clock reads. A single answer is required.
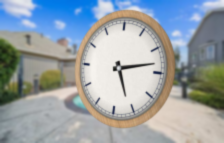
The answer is 5:13
